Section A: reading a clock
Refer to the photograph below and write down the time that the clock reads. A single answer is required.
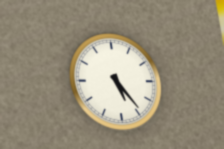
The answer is 5:24
